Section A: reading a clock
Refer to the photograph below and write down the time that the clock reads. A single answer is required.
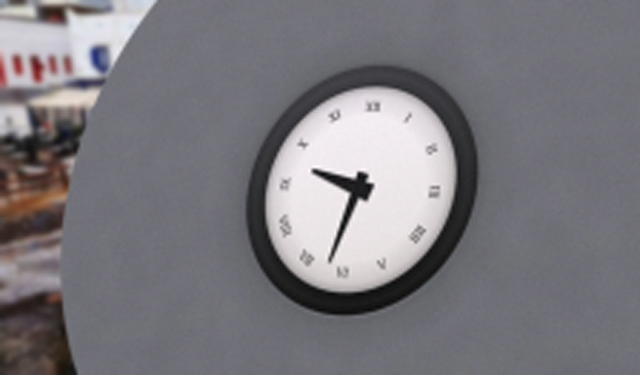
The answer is 9:32
